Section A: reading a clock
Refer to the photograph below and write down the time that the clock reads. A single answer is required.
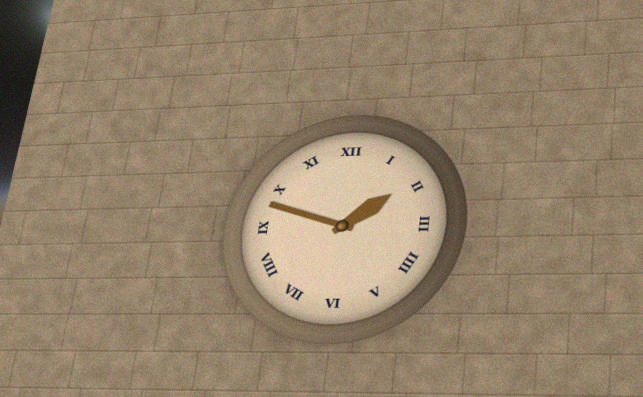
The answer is 1:48
